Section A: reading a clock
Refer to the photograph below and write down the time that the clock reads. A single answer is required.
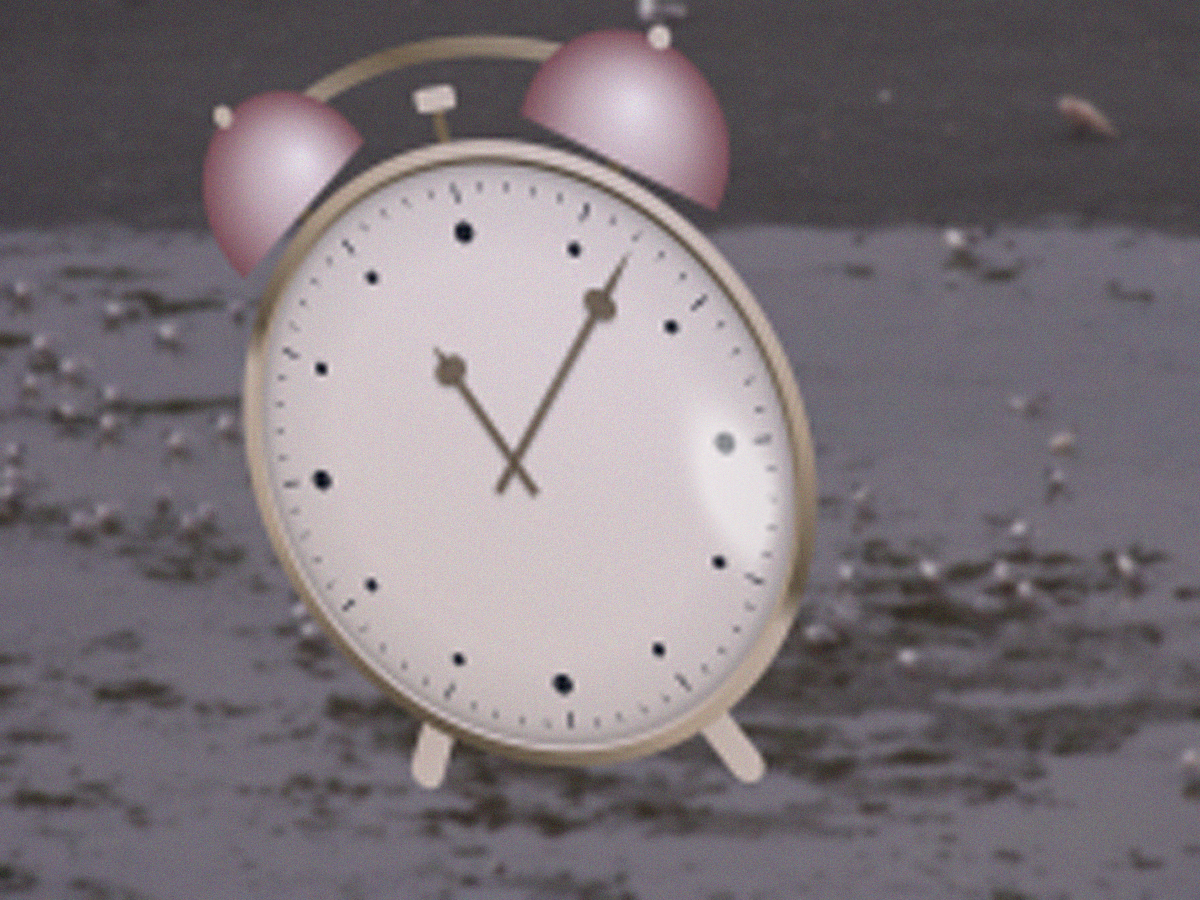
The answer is 11:07
